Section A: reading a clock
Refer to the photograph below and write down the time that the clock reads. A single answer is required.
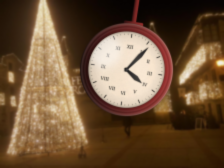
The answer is 4:06
